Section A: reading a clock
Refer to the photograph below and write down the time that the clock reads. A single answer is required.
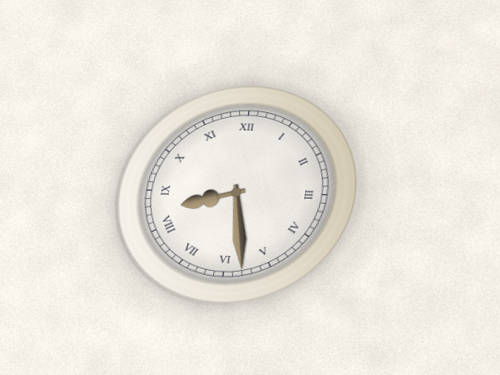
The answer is 8:28
